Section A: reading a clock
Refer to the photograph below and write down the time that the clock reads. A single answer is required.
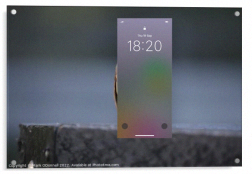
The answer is 18:20
